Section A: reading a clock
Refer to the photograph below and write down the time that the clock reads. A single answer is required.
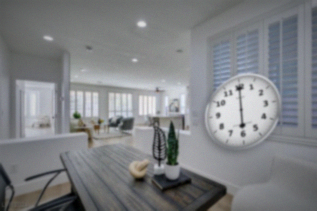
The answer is 6:00
